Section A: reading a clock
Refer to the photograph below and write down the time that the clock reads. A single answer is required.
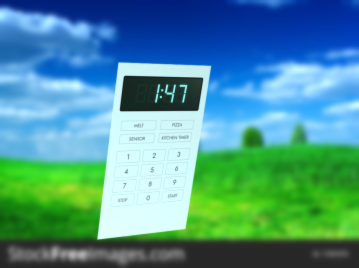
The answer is 1:47
